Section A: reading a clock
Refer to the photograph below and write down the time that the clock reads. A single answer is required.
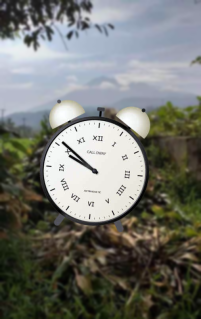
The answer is 9:51
